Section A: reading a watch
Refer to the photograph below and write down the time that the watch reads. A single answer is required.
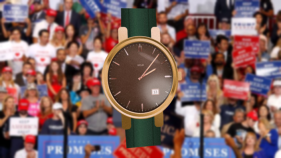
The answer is 2:07
